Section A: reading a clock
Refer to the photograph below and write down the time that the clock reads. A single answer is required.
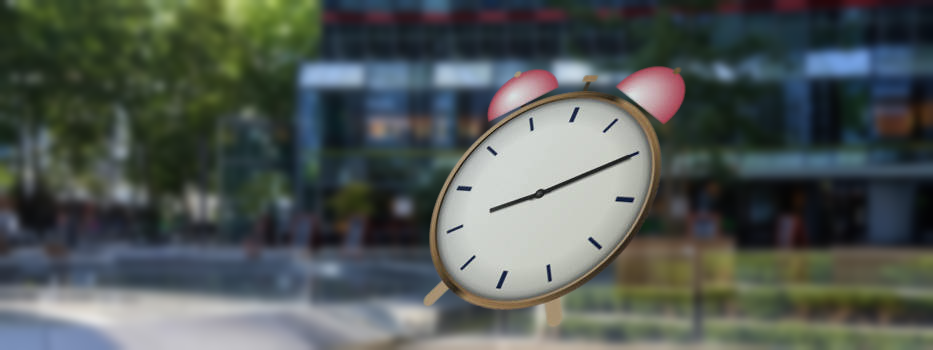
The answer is 8:10
